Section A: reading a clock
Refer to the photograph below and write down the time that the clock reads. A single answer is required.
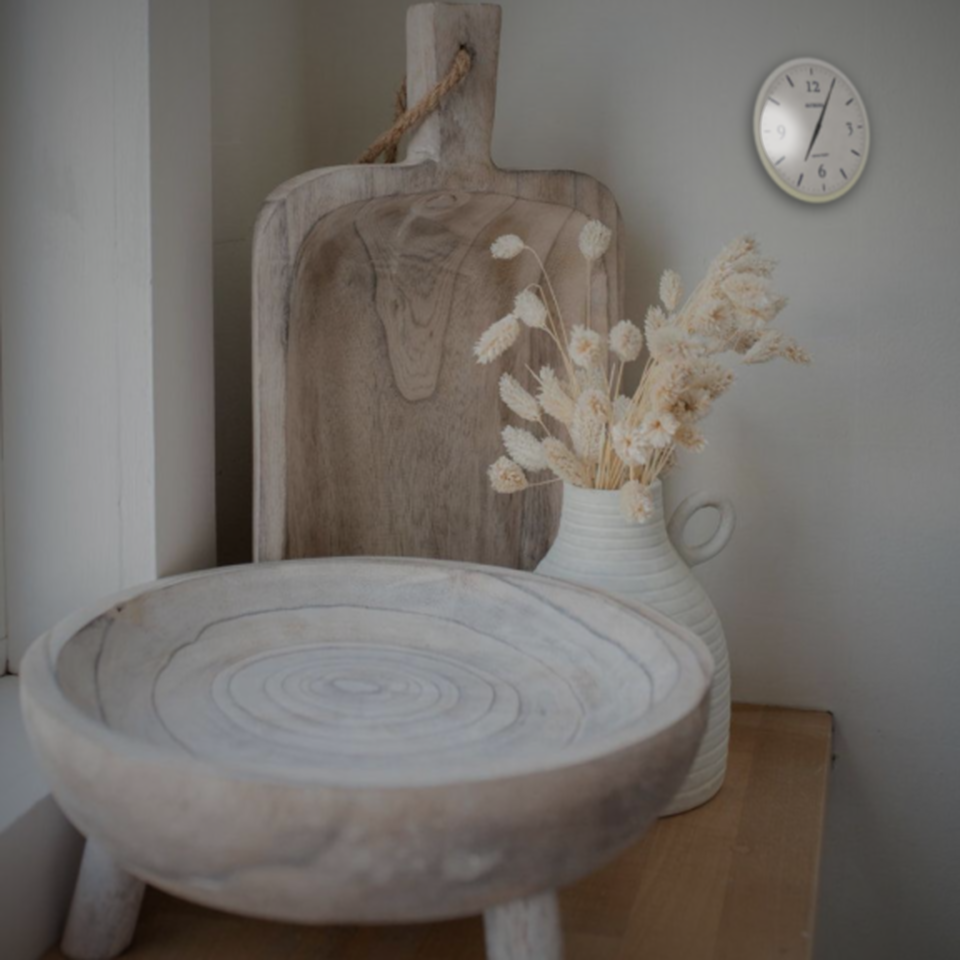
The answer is 7:05
